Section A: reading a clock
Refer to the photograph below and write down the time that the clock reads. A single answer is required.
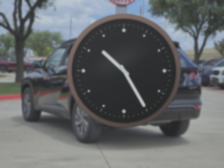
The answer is 10:25
